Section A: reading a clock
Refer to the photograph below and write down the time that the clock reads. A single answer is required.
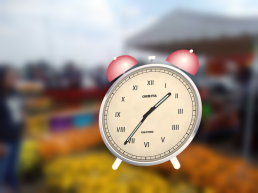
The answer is 1:36
